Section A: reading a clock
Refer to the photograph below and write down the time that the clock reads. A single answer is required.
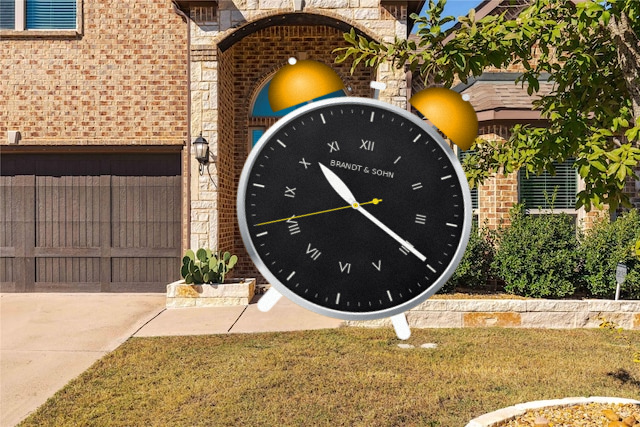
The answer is 10:19:41
